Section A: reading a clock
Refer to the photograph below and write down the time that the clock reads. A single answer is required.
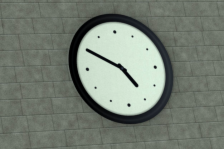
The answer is 4:50
